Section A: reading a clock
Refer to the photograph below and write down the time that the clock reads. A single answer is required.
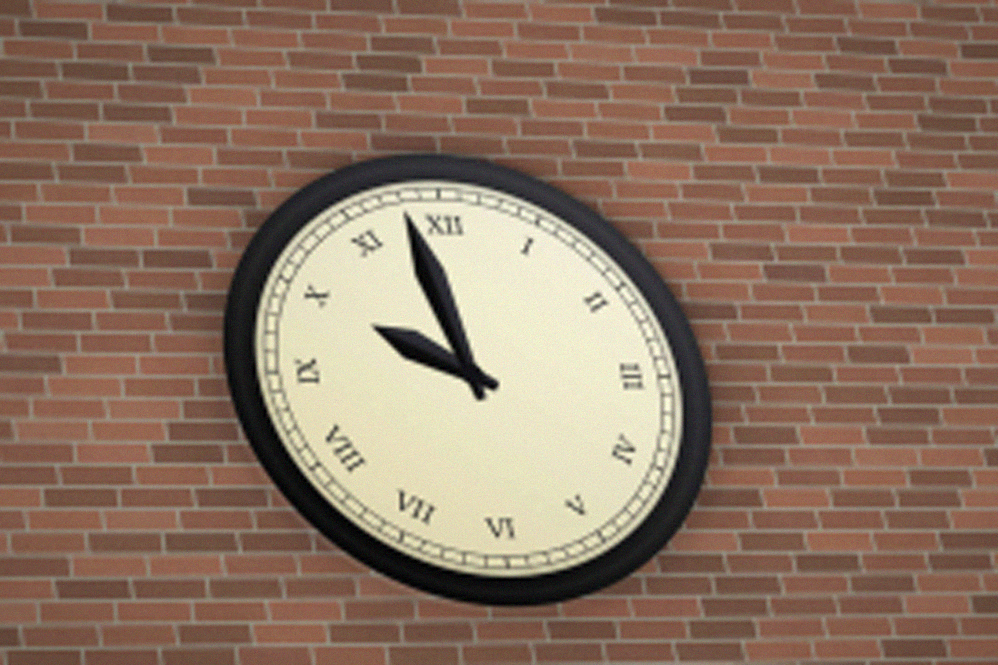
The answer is 9:58
